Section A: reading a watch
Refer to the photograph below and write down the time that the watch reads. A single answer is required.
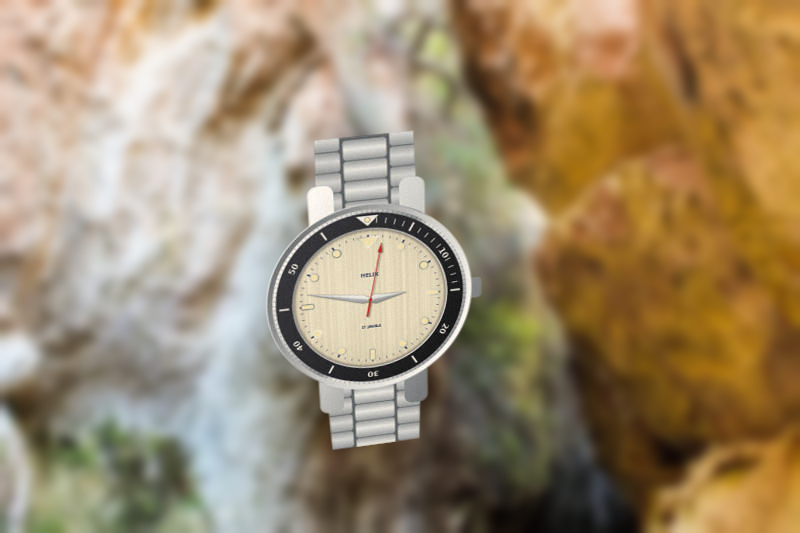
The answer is 2:47:02
